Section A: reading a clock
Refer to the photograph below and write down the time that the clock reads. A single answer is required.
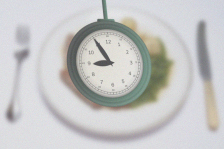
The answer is 8:55
